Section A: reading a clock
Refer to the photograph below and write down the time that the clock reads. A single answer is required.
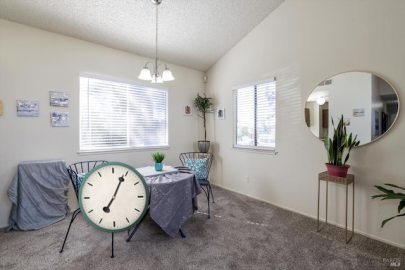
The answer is 7:04
